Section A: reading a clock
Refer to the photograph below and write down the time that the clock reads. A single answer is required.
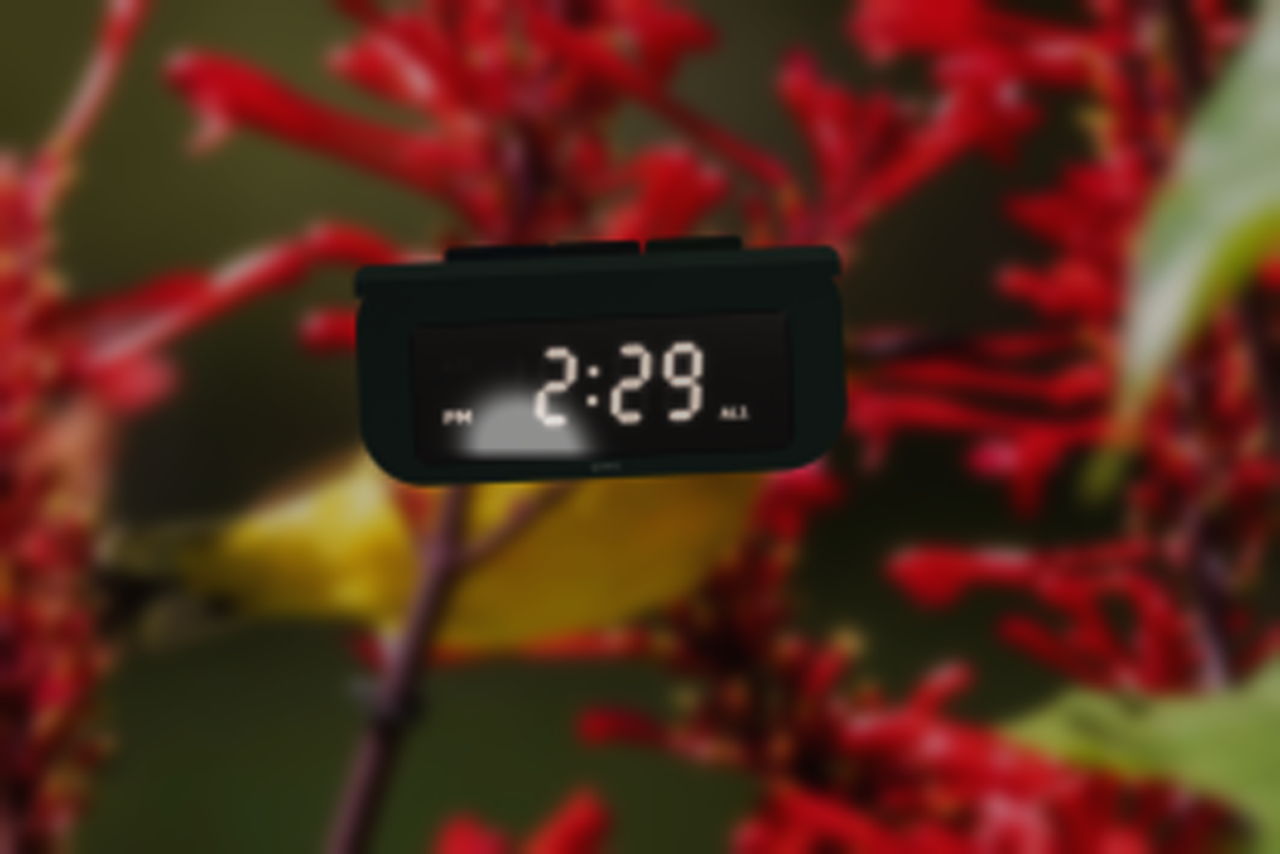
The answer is 2:29
